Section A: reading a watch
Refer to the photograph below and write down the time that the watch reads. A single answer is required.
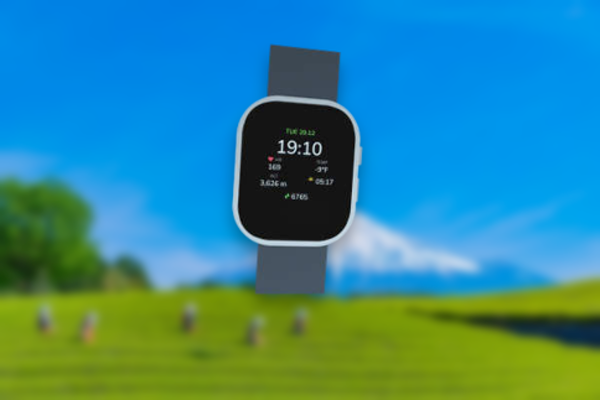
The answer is 19:10
